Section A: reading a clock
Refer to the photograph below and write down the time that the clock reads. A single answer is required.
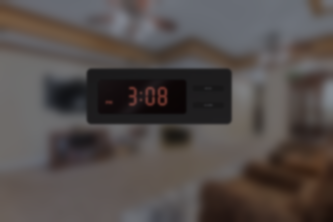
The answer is 3:08
